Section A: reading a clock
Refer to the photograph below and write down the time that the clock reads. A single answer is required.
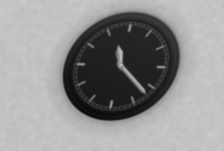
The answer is 11:22
